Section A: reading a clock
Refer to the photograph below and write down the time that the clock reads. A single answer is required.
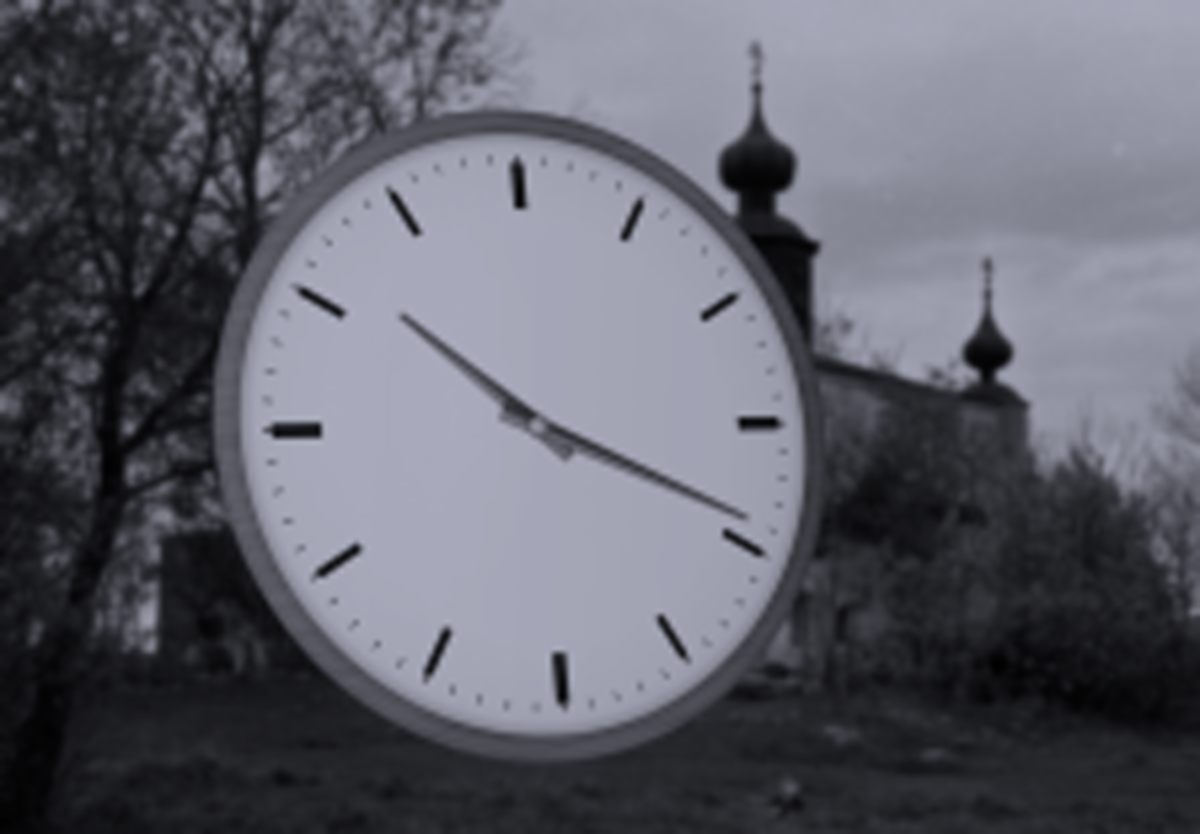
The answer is 10:19
